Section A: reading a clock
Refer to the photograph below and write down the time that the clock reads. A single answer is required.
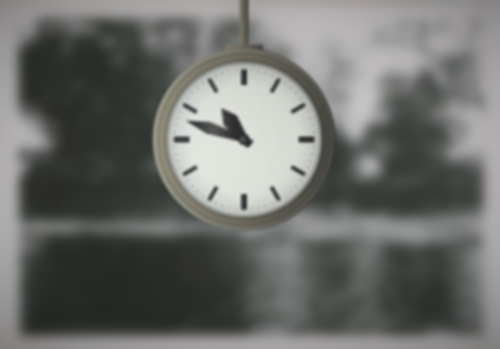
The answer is 10:48
